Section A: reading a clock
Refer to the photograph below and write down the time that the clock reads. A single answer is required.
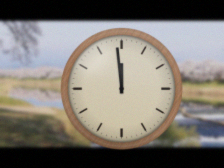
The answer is 11:59
